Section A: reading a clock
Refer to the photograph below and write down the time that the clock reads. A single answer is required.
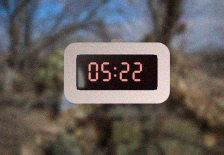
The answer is 5:22
